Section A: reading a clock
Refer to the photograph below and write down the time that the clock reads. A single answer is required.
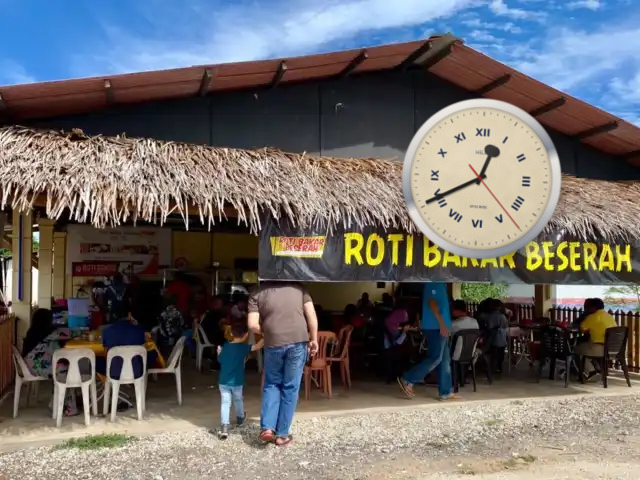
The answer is 12:40:23
